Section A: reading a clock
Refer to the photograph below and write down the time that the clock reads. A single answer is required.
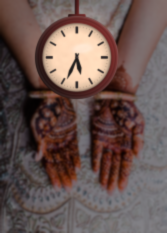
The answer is 5:34
